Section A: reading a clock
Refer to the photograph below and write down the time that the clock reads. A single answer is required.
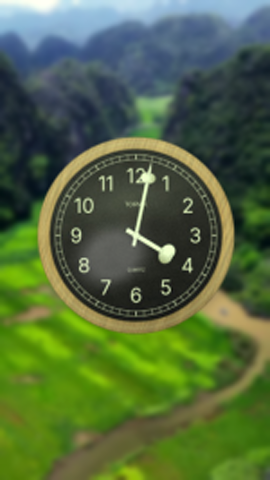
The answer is 4:02
